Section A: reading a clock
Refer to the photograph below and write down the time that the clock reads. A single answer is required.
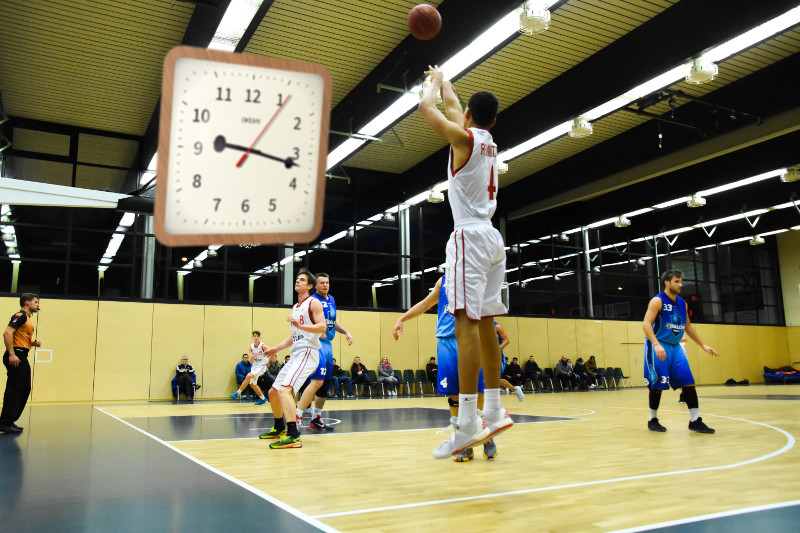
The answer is 9:17:06
